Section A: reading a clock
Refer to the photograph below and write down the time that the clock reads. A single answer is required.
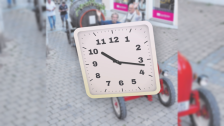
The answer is 10:17
